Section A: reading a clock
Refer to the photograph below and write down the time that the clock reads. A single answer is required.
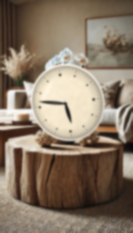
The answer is 5:47
